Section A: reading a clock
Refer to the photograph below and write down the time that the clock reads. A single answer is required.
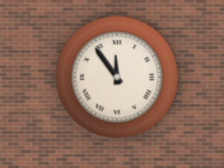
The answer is 11:54
